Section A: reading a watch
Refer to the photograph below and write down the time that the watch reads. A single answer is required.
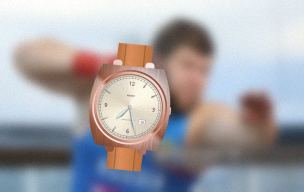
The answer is 7:27
